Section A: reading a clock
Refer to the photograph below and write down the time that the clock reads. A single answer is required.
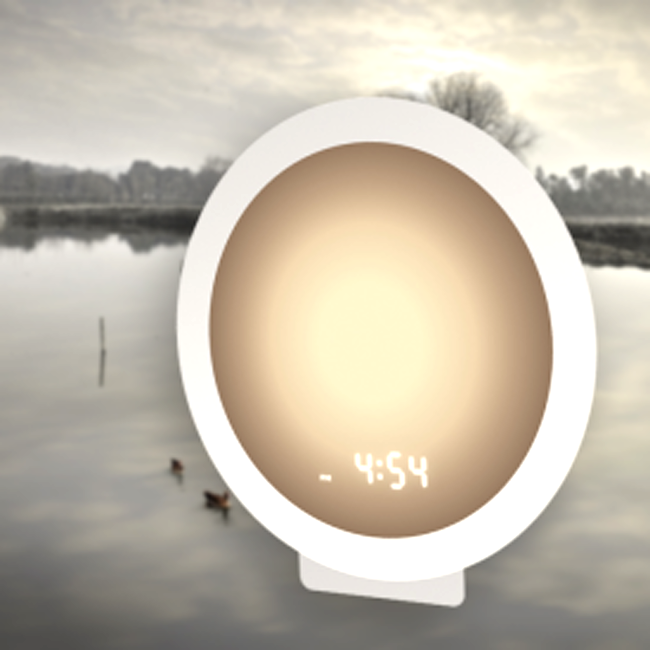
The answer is 4:54
